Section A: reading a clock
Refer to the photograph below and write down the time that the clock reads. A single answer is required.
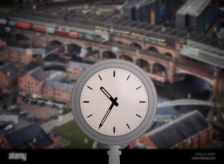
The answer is 10:35
